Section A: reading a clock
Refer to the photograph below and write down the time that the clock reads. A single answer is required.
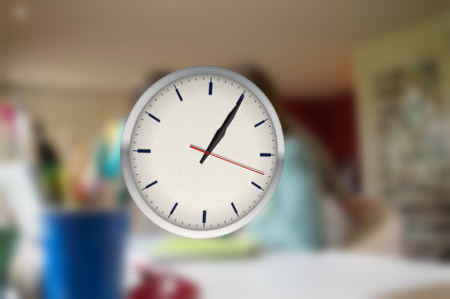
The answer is 1:05:18
